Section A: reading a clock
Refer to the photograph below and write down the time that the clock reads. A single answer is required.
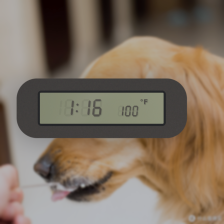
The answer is 1:16
